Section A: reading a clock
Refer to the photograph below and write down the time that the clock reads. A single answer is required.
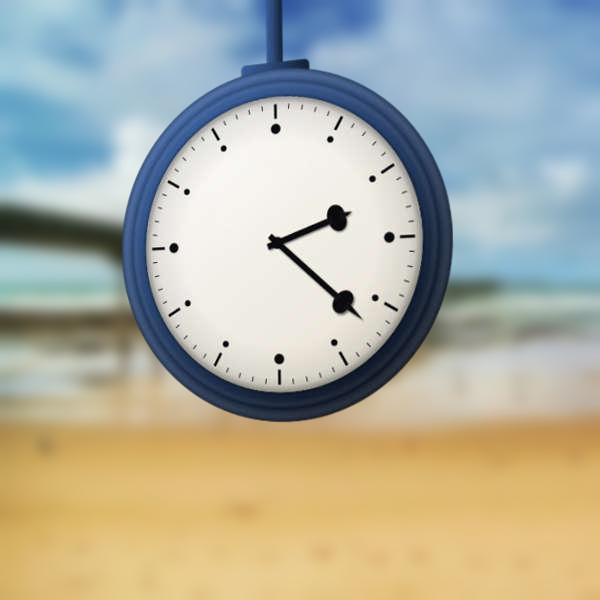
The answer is 2:22
